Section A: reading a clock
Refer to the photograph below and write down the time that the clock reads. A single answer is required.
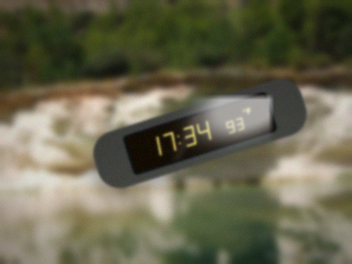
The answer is 17:34
